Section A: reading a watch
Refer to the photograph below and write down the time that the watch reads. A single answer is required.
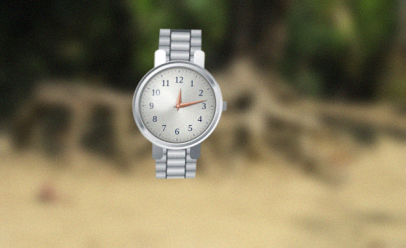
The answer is 12:13
